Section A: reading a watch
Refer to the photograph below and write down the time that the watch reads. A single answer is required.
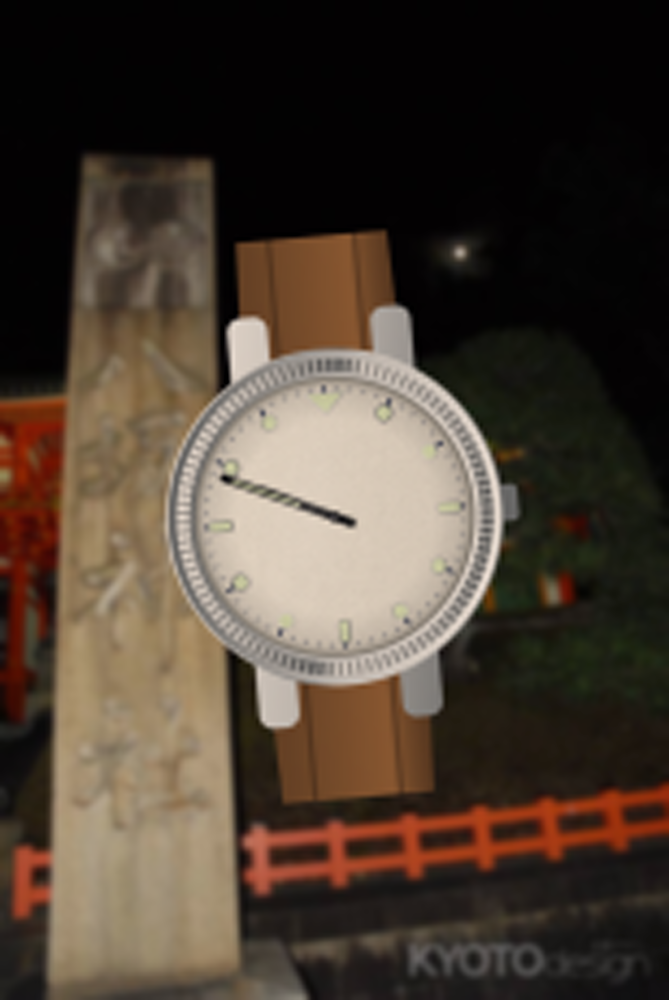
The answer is 9:49
